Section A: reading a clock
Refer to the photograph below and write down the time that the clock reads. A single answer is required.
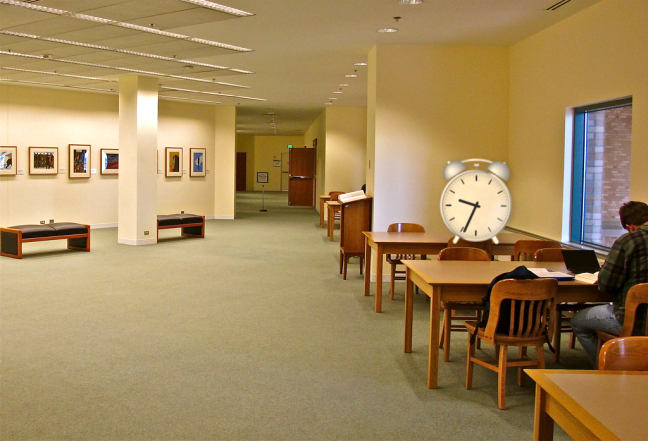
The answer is 9:34
